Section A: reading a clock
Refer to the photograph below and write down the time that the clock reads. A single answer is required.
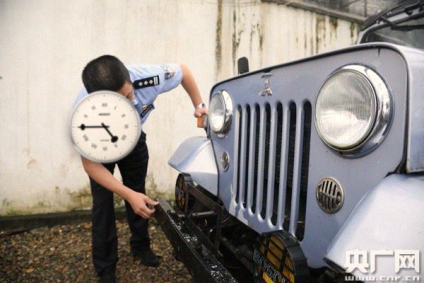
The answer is 4:45
